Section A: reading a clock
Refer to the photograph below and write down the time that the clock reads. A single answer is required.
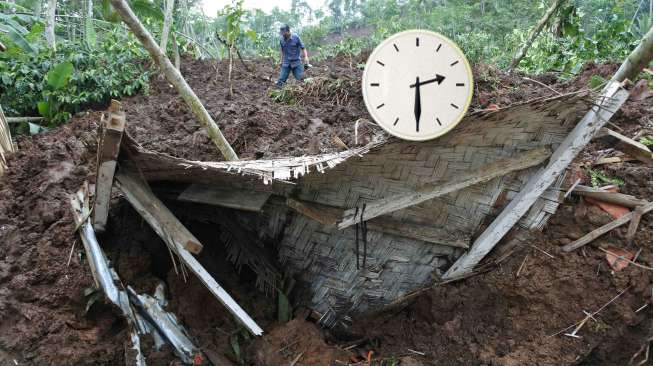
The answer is 2:30
